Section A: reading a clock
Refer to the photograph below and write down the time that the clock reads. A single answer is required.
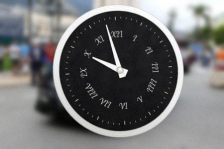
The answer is 9:58
